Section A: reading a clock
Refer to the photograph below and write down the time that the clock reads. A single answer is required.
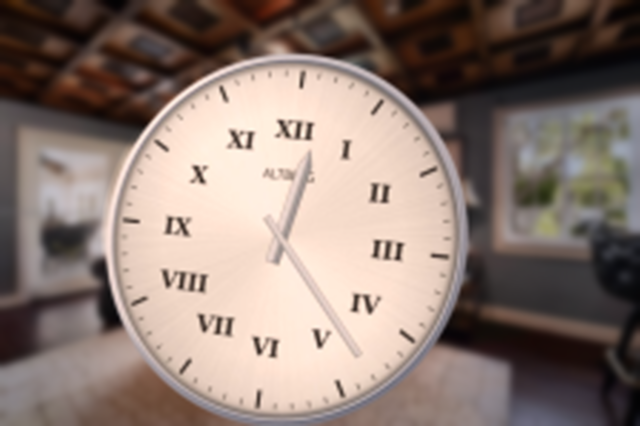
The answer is 12:23
